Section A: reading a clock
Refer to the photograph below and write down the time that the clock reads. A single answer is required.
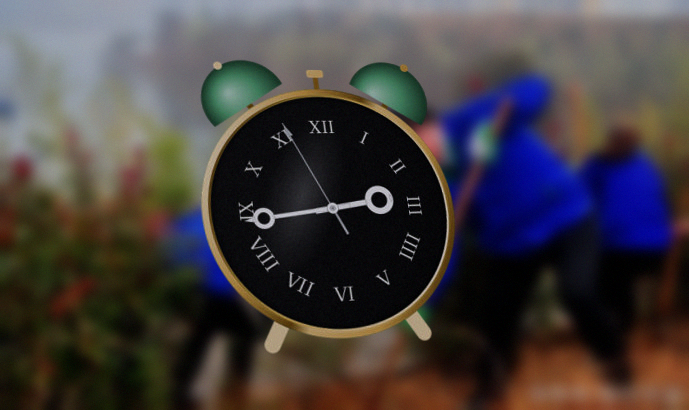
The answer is 2:43:56
